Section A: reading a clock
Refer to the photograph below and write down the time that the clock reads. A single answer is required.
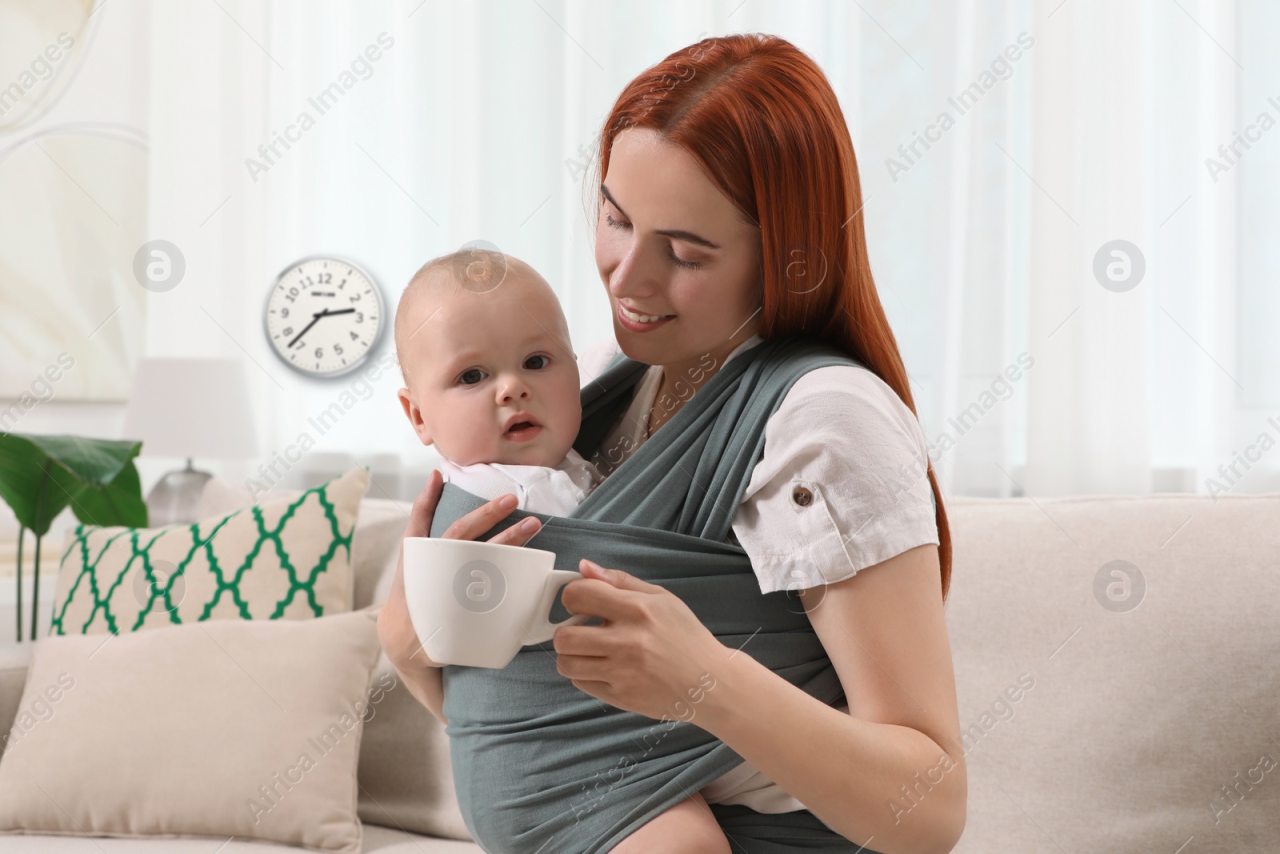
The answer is 2:37
